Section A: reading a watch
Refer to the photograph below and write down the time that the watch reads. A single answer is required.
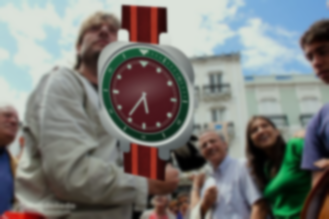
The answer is 5:36
